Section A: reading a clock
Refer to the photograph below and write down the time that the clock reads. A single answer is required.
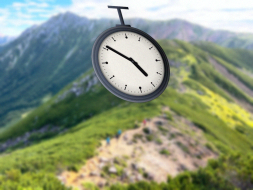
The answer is 4:51
